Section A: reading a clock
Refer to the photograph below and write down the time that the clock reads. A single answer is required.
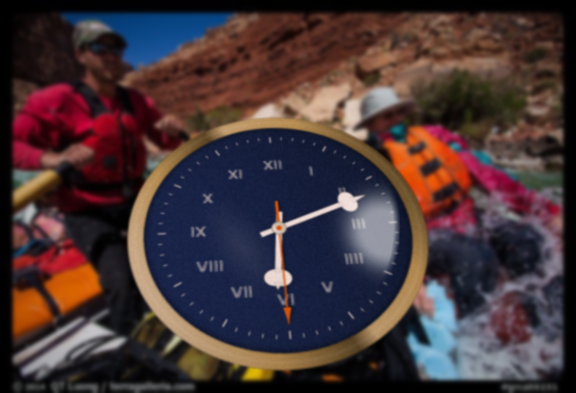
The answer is 6:11:30
